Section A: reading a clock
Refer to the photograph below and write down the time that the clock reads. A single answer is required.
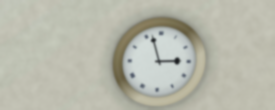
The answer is 2:57
